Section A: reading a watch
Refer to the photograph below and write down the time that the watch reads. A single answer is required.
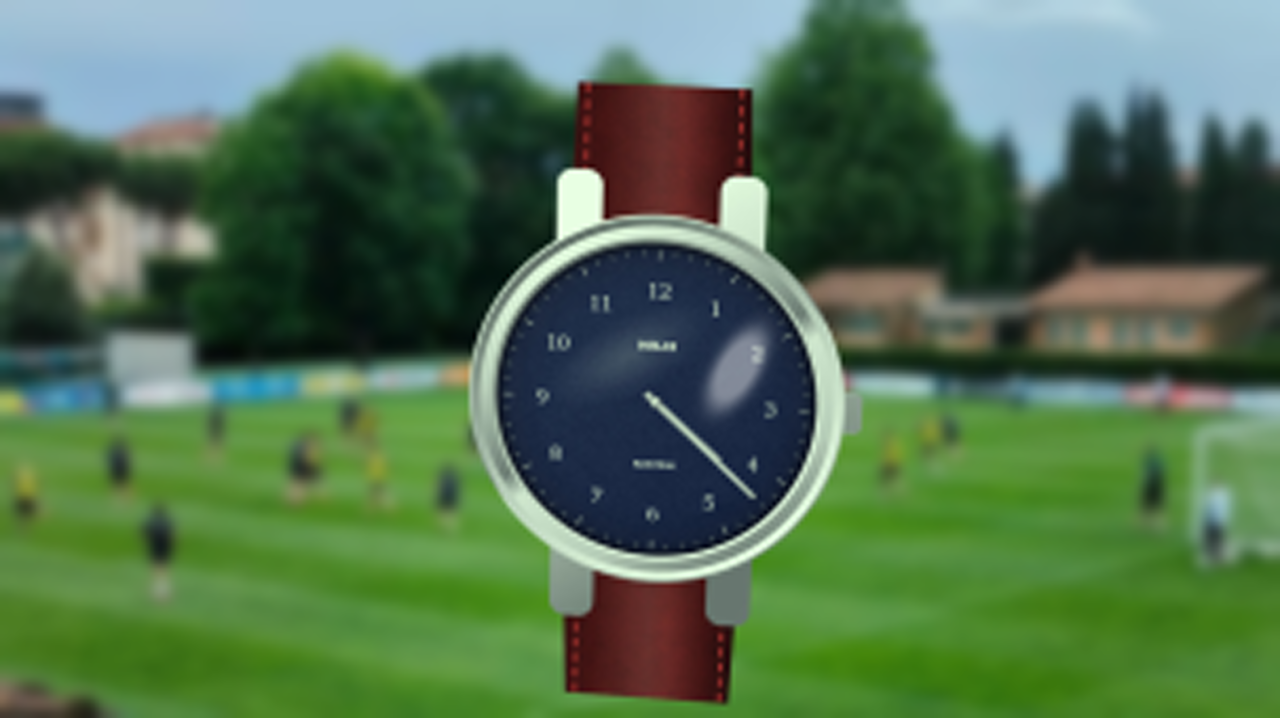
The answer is 4:22
